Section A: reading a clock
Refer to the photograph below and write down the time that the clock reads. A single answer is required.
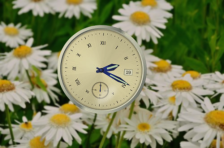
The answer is 2:19
